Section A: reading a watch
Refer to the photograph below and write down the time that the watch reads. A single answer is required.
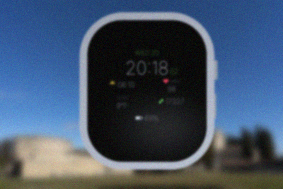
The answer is 20:18
